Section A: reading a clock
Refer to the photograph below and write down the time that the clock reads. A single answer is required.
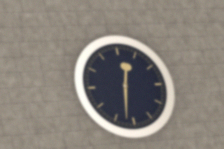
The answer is 12:32
